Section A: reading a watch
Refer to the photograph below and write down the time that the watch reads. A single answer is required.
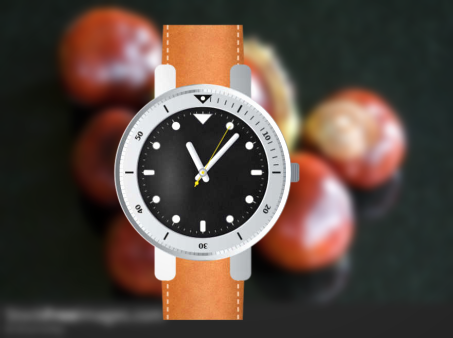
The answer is 11:07:05
